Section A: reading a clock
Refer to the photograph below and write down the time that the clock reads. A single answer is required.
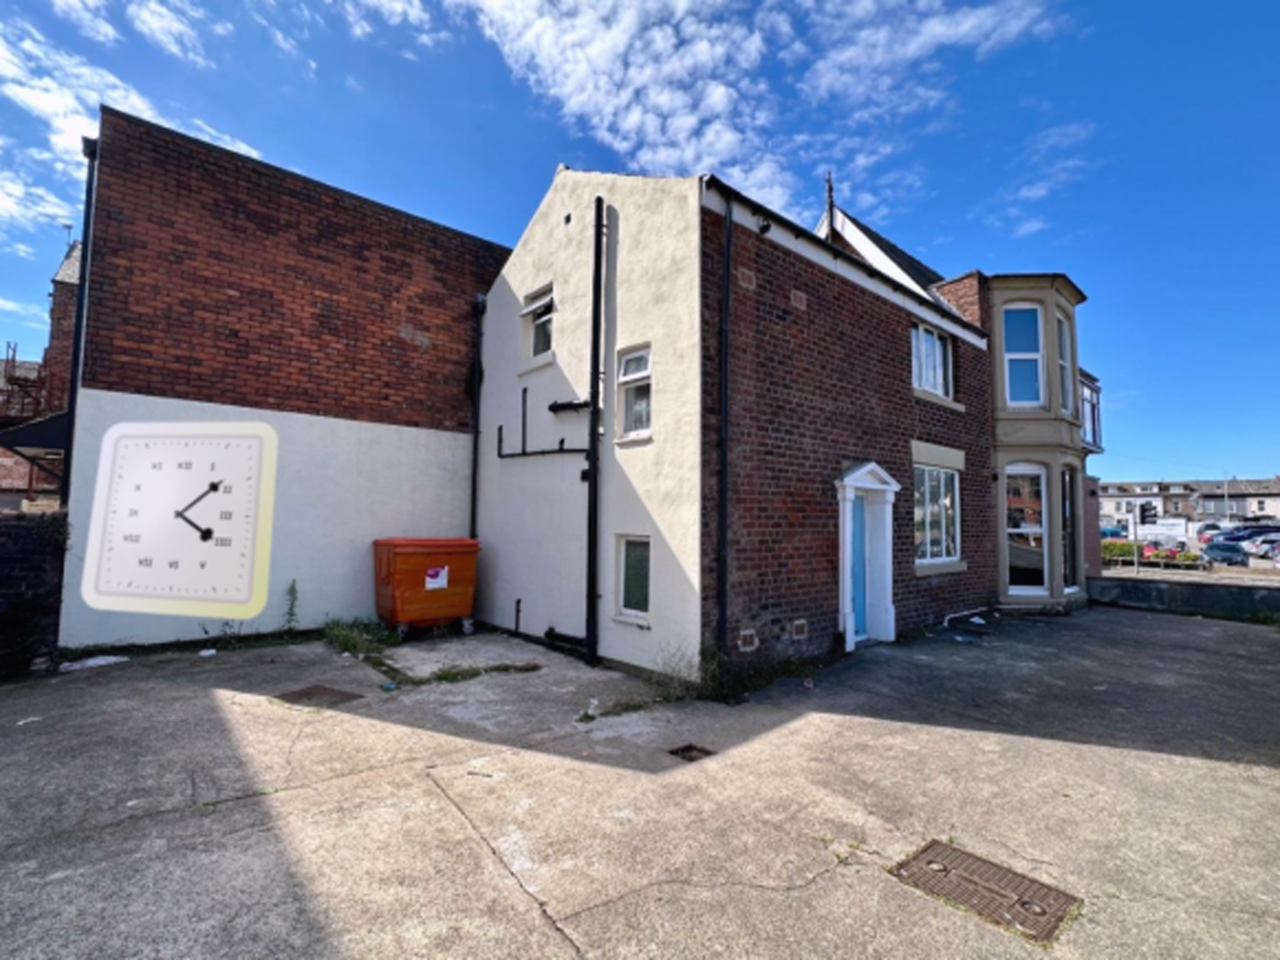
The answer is 4:08
